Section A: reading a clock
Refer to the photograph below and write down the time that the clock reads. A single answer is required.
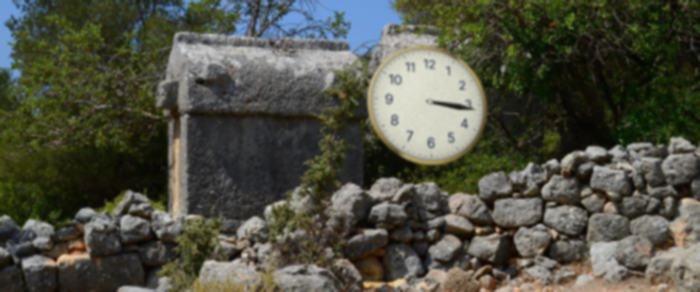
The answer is 3:16
